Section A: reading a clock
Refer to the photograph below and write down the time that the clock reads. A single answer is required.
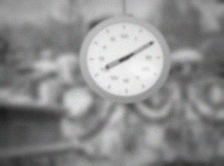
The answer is 8:10
